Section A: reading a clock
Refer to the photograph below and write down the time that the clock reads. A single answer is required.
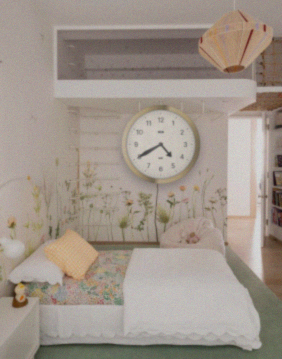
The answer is 4:40
